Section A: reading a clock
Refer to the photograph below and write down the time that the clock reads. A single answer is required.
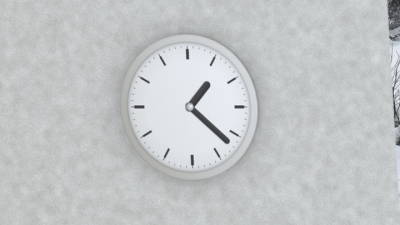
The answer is 1:22
